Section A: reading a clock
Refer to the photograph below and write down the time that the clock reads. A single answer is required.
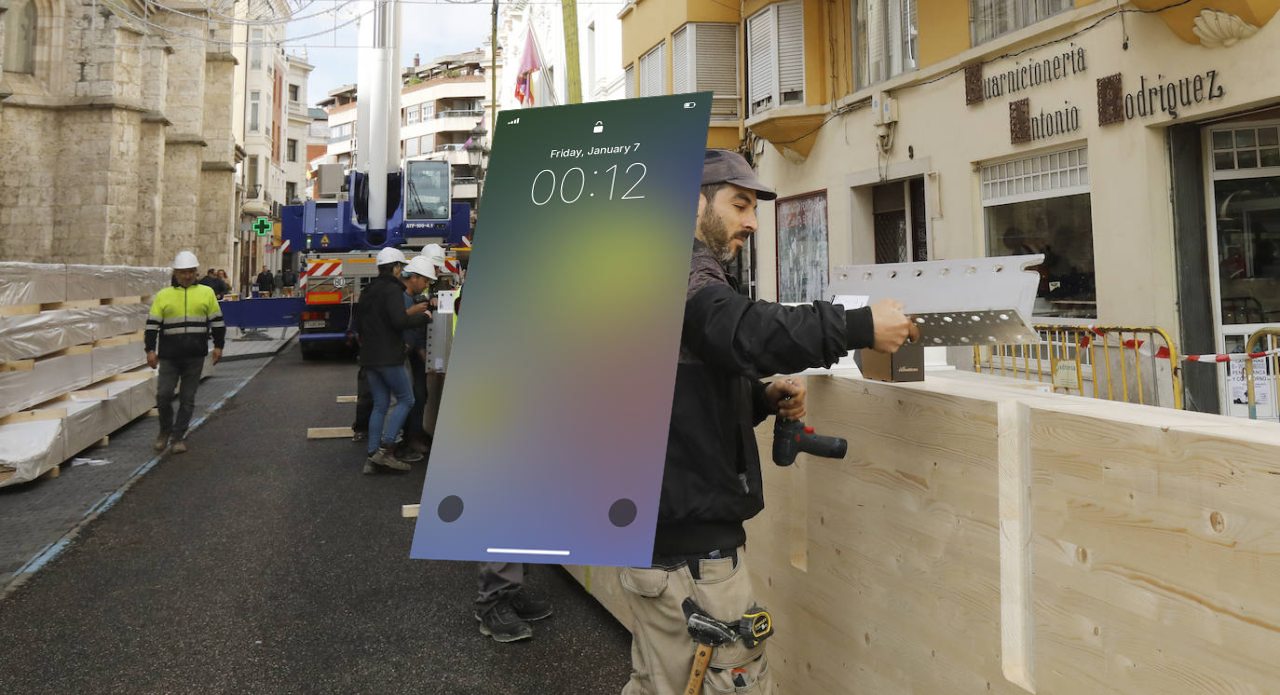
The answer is 0:12
